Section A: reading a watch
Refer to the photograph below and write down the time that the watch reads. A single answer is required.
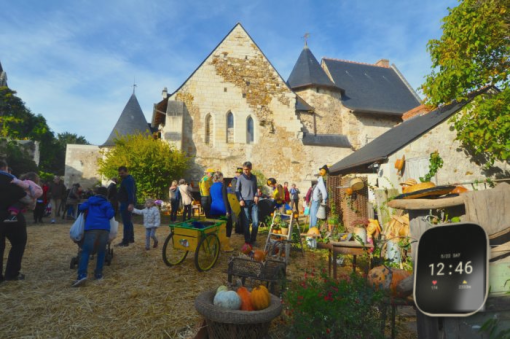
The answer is 12:46
